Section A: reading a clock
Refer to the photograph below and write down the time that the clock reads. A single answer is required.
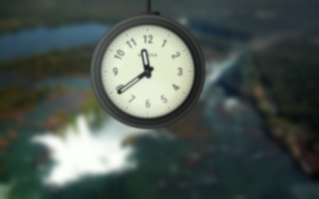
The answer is 11:39
